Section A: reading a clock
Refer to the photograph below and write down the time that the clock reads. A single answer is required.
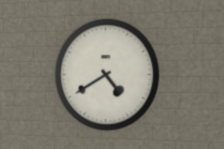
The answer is 4:40
